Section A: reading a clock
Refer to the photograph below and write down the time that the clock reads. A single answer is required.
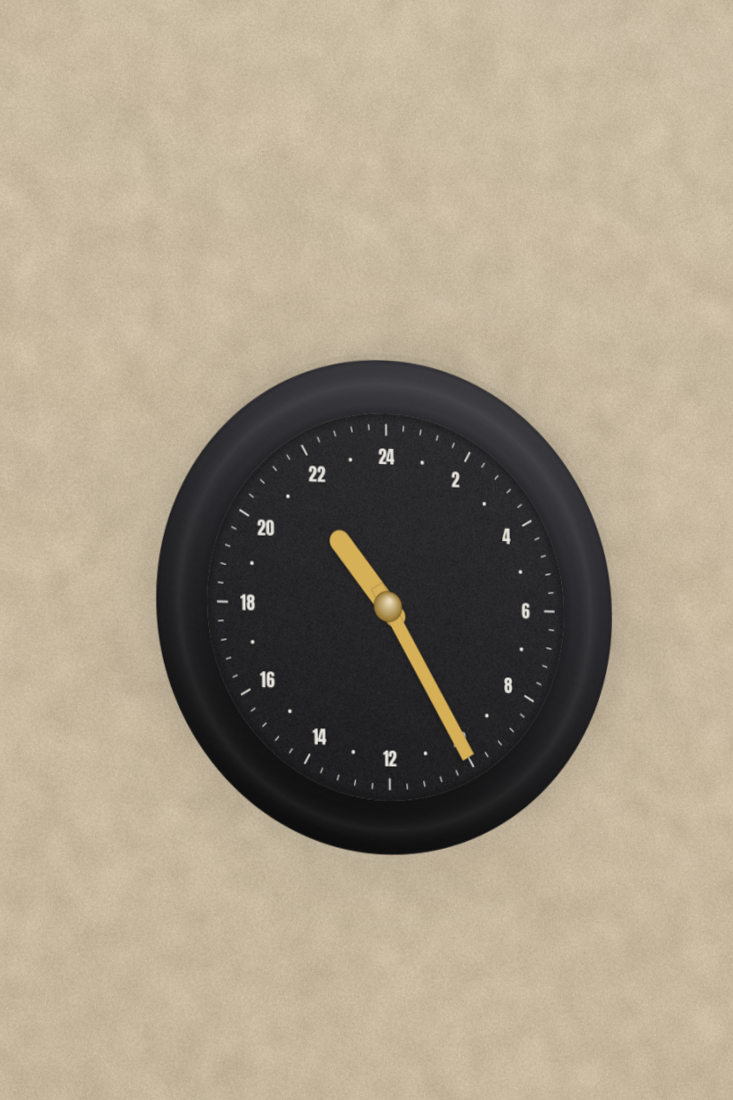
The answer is 21:25
